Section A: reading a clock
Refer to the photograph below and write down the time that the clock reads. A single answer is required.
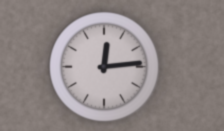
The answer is 12:14
